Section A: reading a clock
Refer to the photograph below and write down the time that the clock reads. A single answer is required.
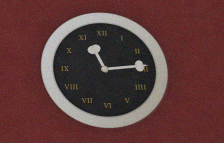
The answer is 11:14
